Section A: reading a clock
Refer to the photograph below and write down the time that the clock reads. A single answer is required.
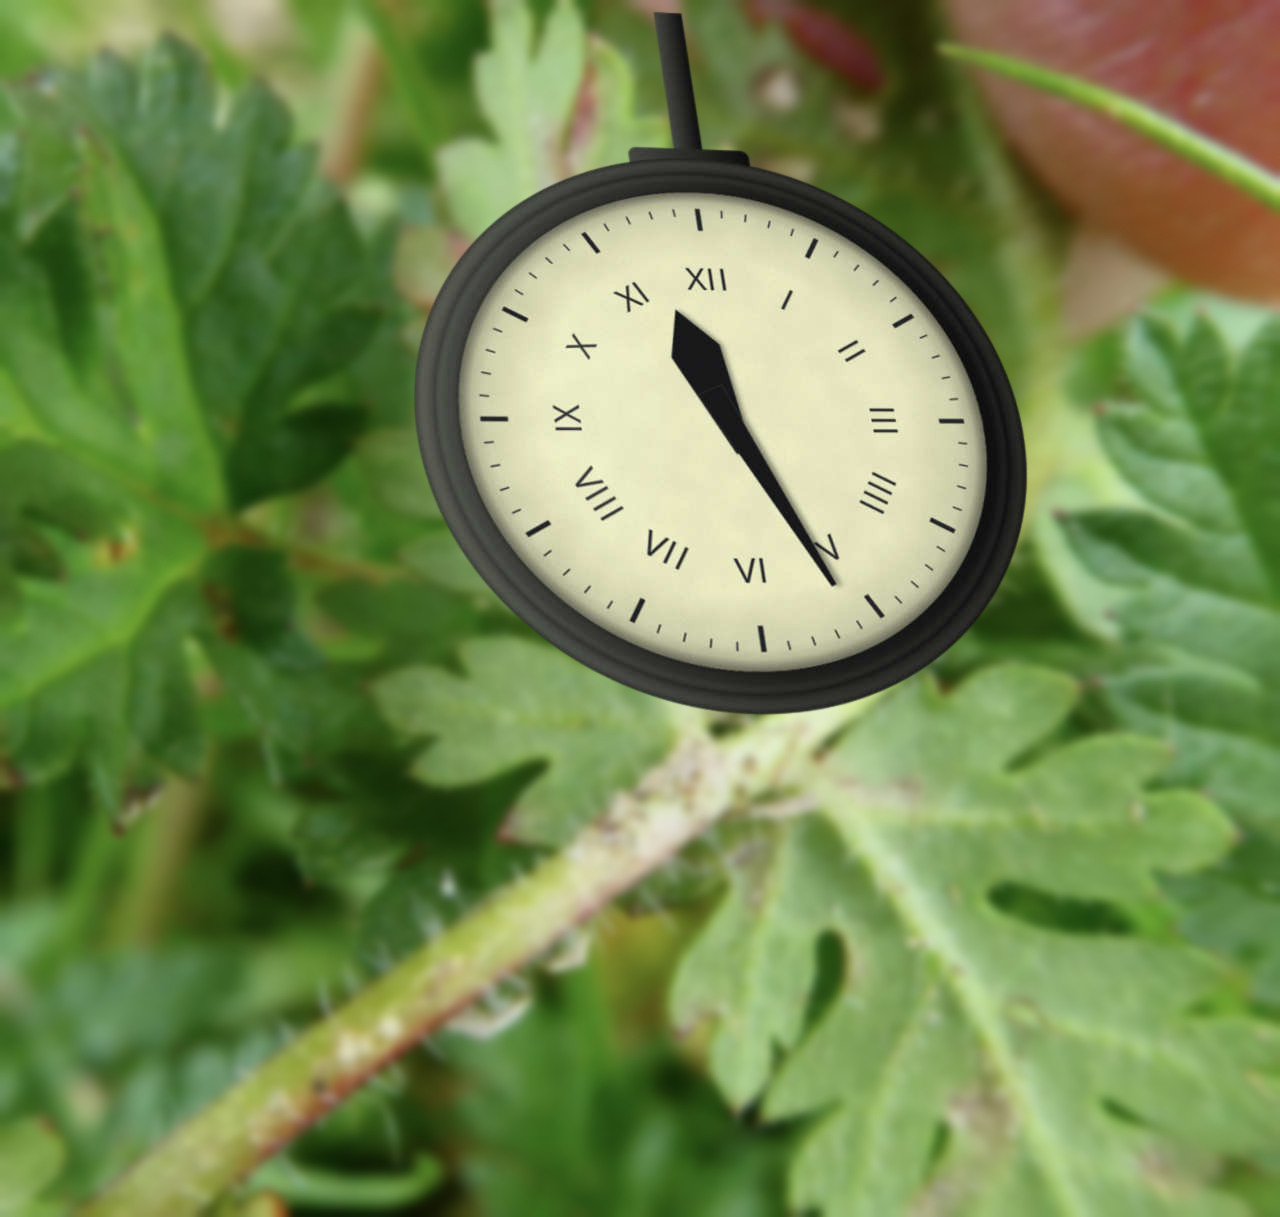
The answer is 11:26
